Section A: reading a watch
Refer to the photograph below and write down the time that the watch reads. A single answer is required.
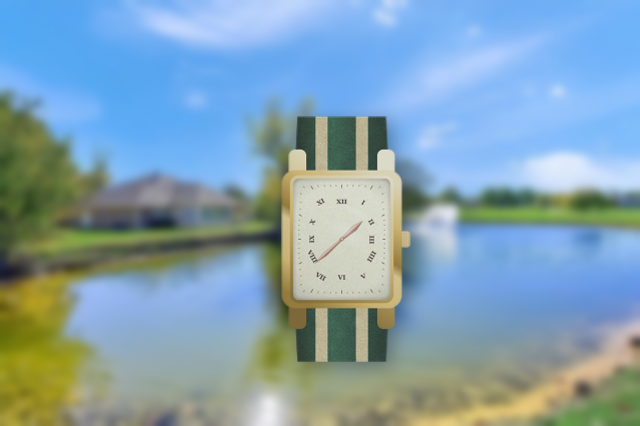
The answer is 1:38
